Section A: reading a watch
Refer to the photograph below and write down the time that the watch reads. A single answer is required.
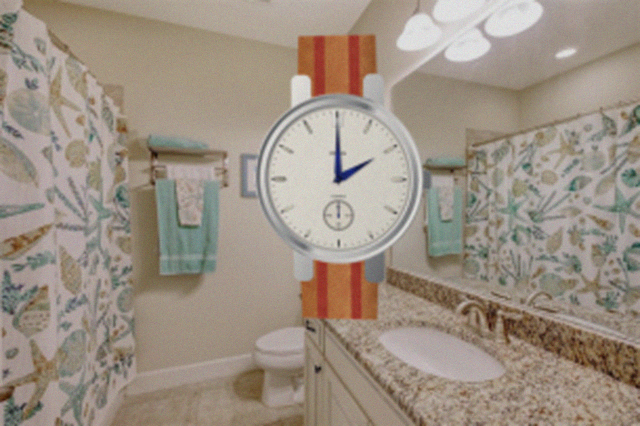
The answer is 2:00
